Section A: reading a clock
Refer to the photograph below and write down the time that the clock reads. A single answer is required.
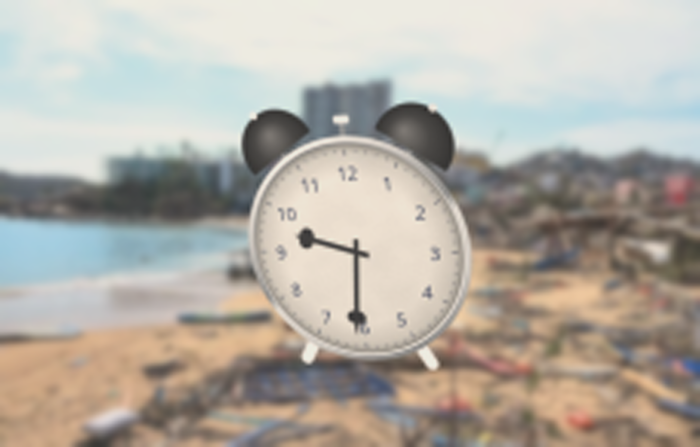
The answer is 9:31
